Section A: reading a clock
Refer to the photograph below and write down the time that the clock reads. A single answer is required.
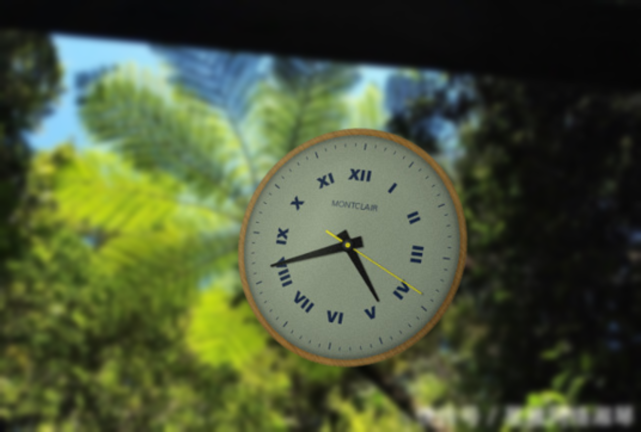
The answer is 4:41:19
